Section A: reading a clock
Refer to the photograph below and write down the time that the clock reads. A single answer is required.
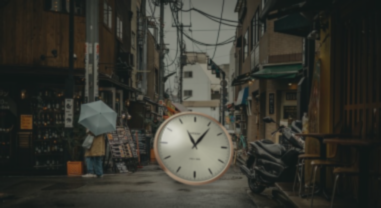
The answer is 11:06
